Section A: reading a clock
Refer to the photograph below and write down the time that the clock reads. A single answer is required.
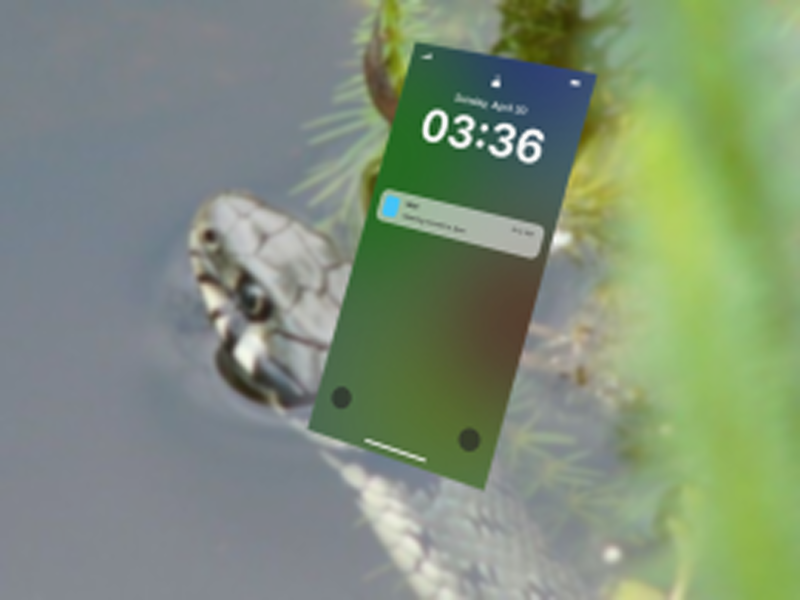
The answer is 3:36
